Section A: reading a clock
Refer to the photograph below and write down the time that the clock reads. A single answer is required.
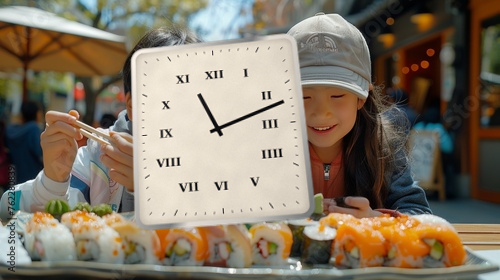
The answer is 11:12
